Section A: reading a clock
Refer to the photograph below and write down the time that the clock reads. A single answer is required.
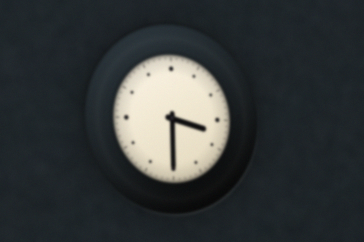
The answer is 3:30
